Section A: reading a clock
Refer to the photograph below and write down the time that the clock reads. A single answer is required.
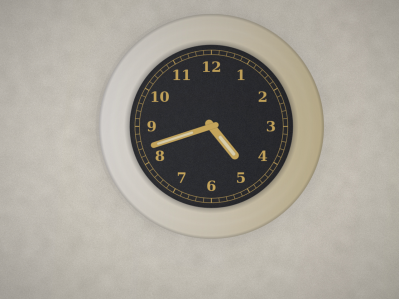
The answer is 4:42
